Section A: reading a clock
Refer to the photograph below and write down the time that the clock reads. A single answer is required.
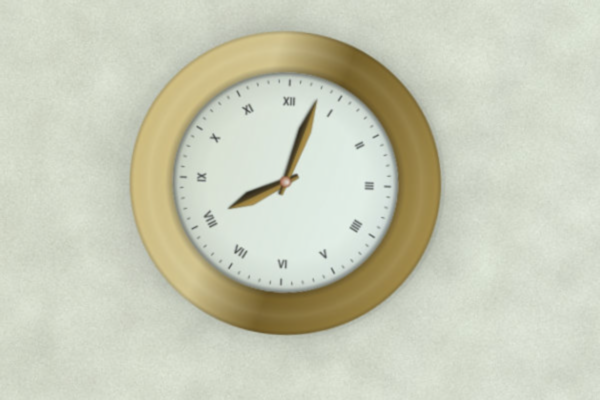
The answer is 8:03
